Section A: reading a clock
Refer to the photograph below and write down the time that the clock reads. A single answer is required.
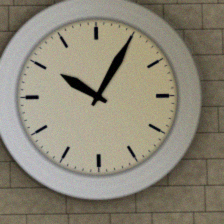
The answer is 10:05
